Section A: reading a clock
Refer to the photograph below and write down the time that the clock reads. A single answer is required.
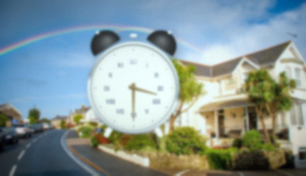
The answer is 3:30
